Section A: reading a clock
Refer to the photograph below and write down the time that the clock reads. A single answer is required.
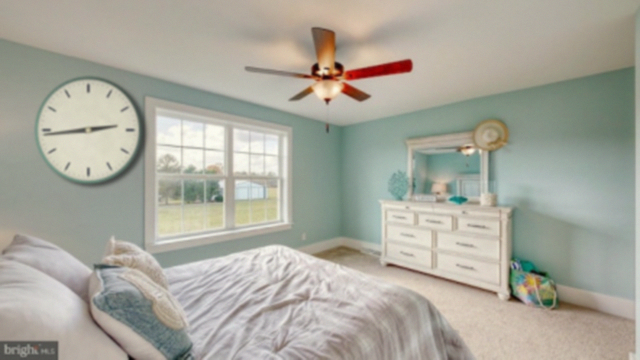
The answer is 2:44
